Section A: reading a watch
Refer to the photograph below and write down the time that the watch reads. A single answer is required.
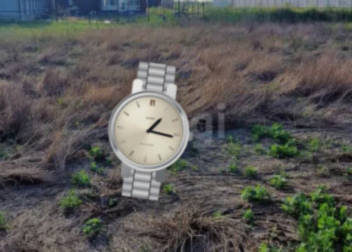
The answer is 1:16
